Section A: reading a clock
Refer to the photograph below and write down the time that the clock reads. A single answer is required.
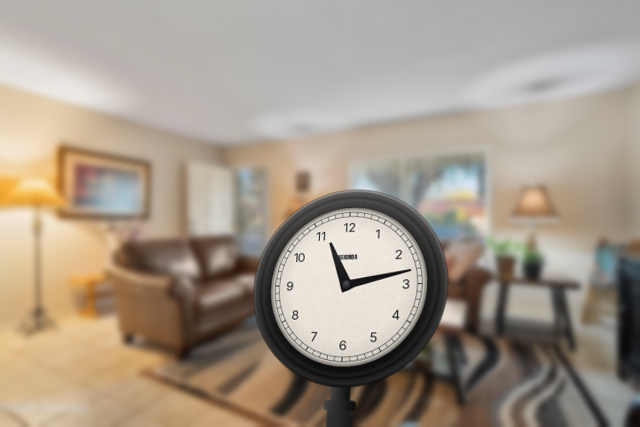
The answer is 11:13
